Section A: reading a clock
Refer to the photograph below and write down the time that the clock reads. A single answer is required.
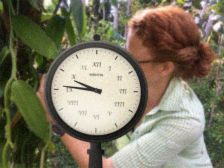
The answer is 9:46
